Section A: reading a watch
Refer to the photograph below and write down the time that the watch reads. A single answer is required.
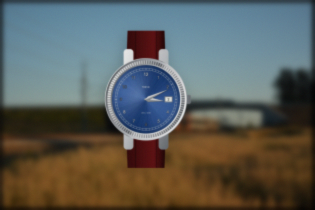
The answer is 3:11
